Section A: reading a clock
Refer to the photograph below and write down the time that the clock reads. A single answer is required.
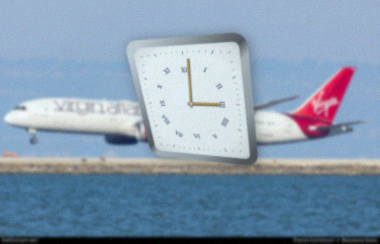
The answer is 3:01
